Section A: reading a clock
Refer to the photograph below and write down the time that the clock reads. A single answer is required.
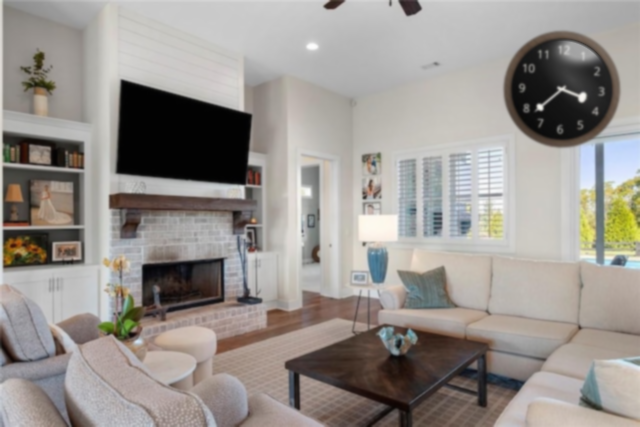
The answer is 3:38
